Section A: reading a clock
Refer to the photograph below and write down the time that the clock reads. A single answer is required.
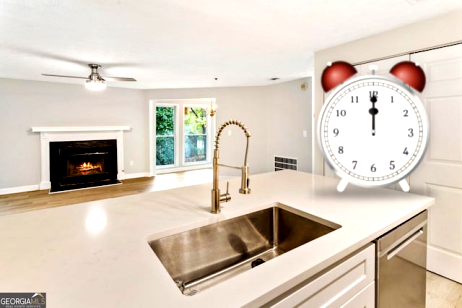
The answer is 12:00
